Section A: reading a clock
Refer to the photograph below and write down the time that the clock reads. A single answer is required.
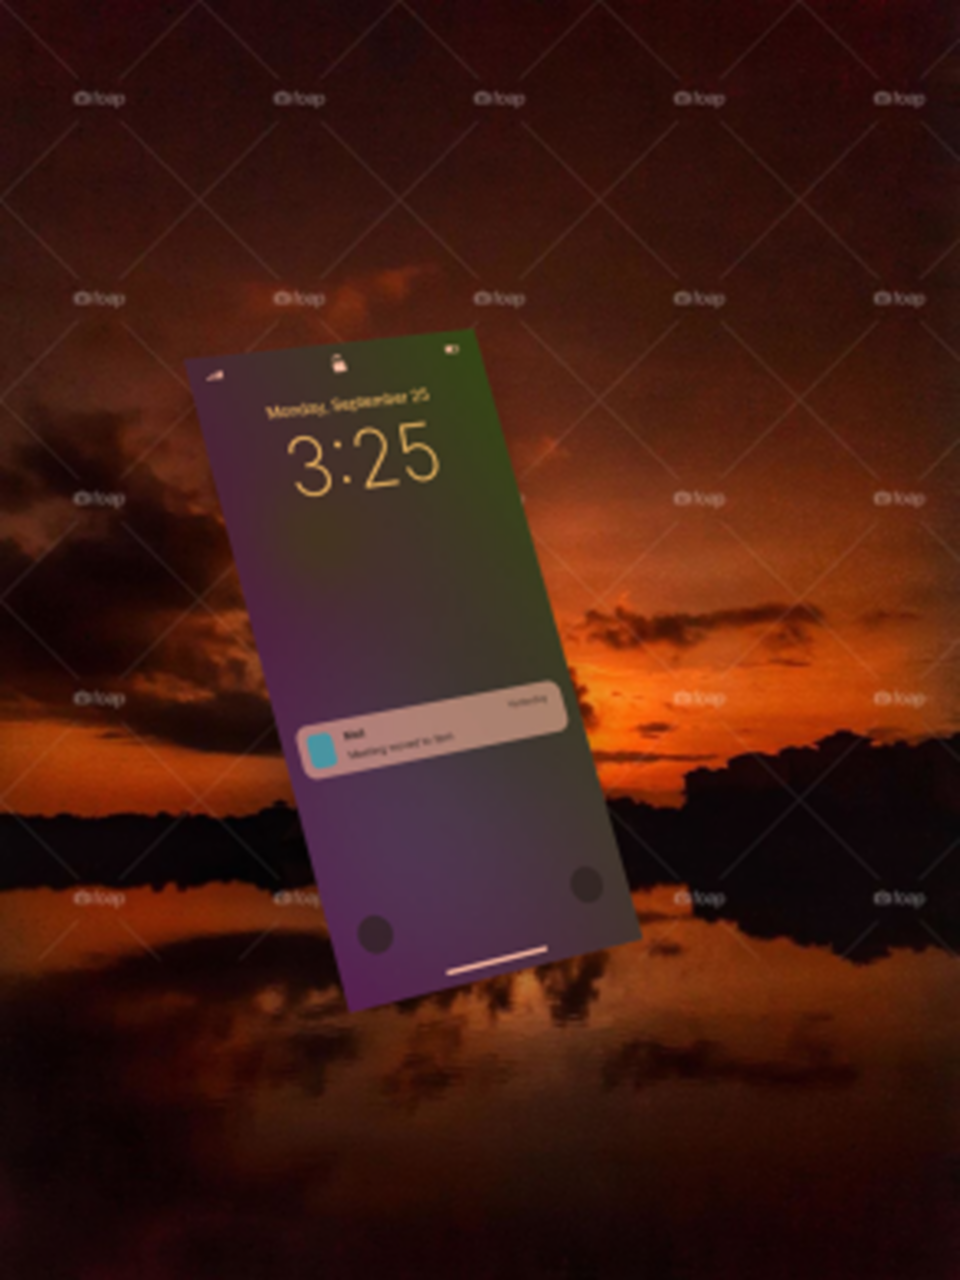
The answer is 3:25
